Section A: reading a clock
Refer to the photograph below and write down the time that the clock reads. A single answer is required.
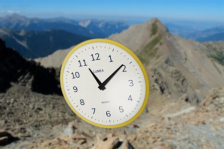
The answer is 11:09
